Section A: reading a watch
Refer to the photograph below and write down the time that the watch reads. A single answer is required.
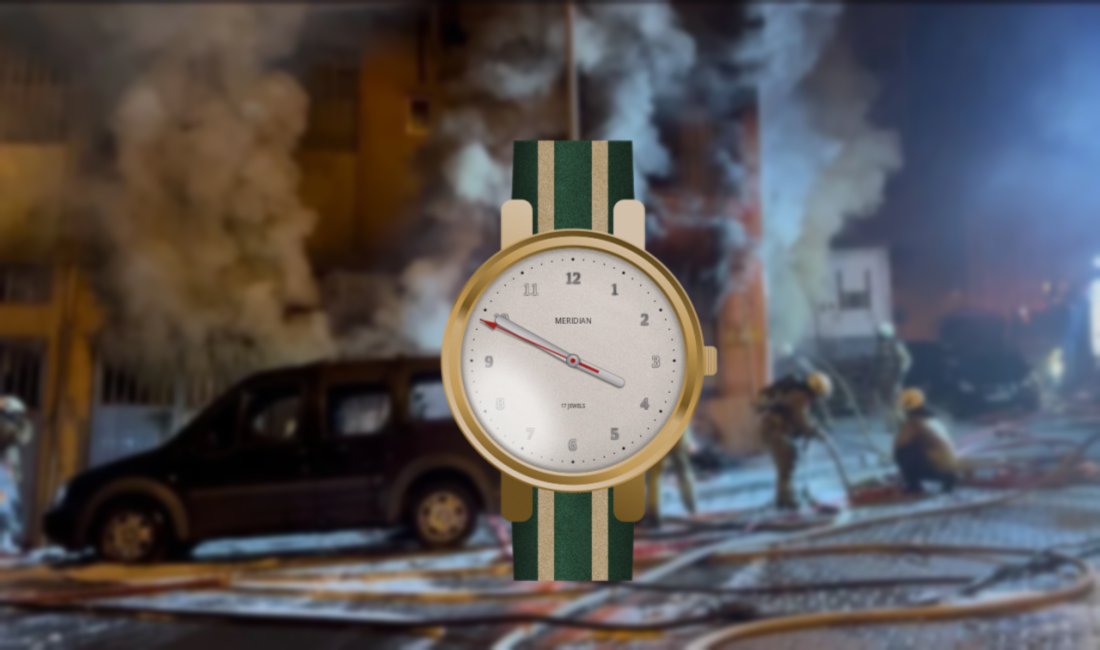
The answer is 3:49:49
